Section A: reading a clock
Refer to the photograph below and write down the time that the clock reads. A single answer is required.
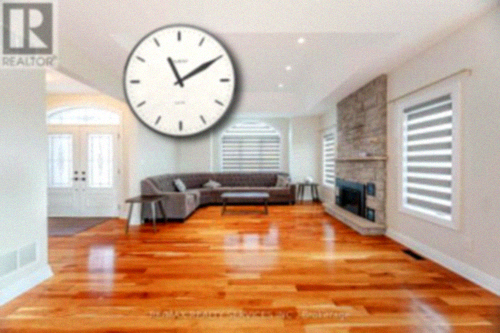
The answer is 11:10
